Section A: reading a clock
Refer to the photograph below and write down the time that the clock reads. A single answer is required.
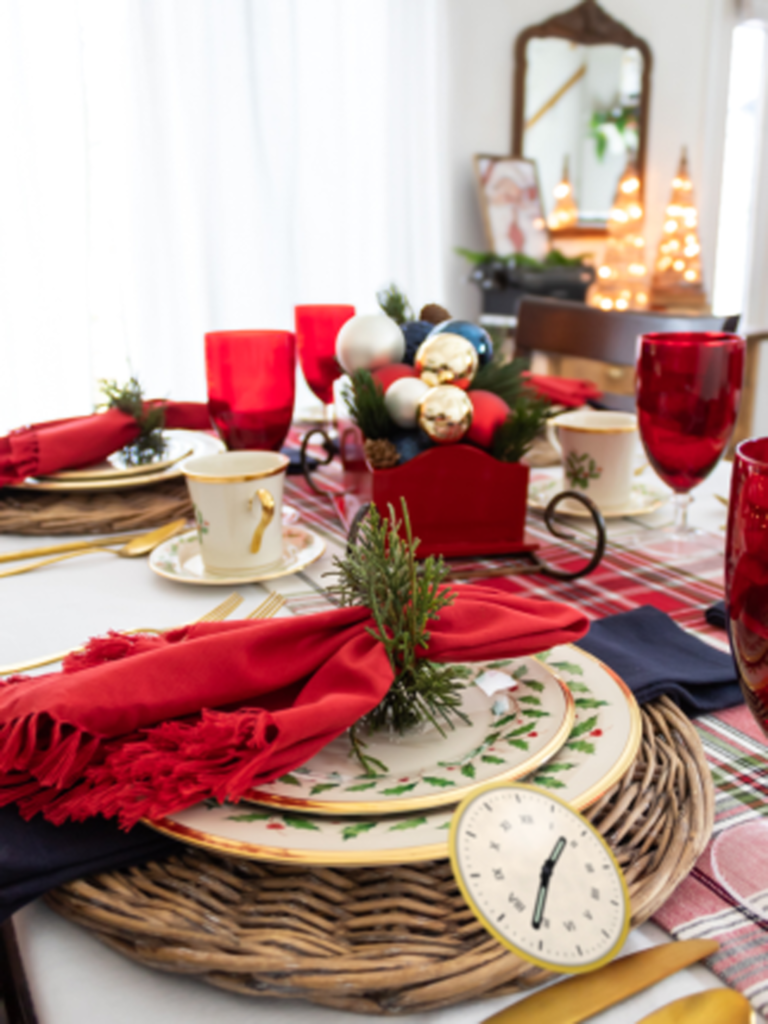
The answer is 1:36
